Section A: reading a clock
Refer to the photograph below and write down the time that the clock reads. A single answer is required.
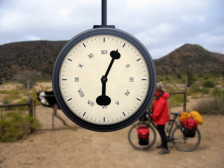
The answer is 6:04
